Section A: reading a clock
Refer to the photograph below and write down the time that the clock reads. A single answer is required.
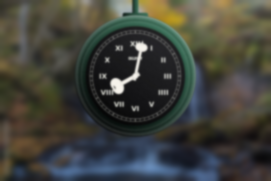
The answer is 8:02
